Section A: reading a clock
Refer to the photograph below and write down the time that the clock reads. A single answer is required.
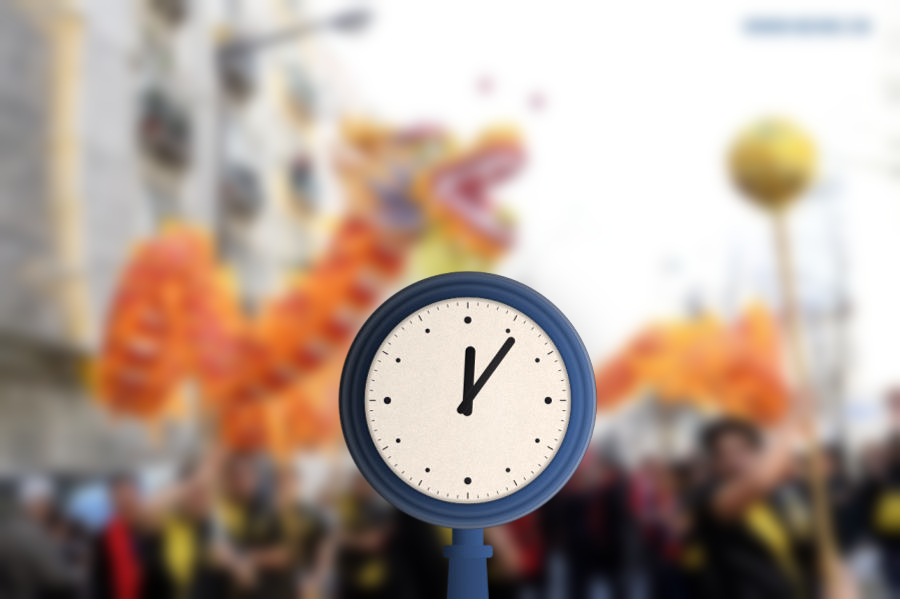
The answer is 12:06
